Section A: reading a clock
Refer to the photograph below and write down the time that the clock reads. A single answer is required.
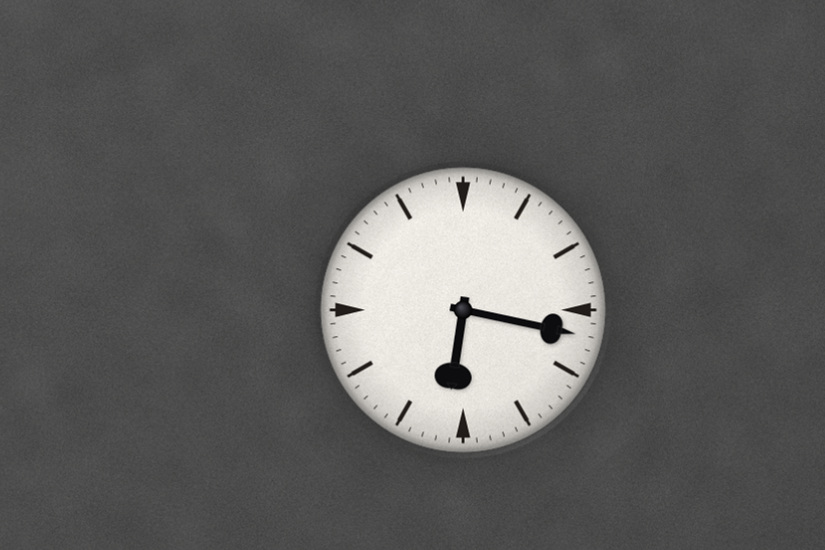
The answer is 6:17
